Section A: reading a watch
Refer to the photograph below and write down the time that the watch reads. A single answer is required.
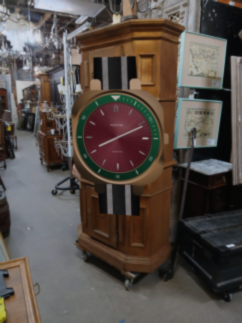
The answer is 8:11
